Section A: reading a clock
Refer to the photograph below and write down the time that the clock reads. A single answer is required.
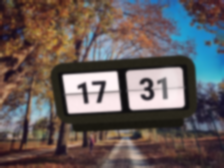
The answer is 17:31
